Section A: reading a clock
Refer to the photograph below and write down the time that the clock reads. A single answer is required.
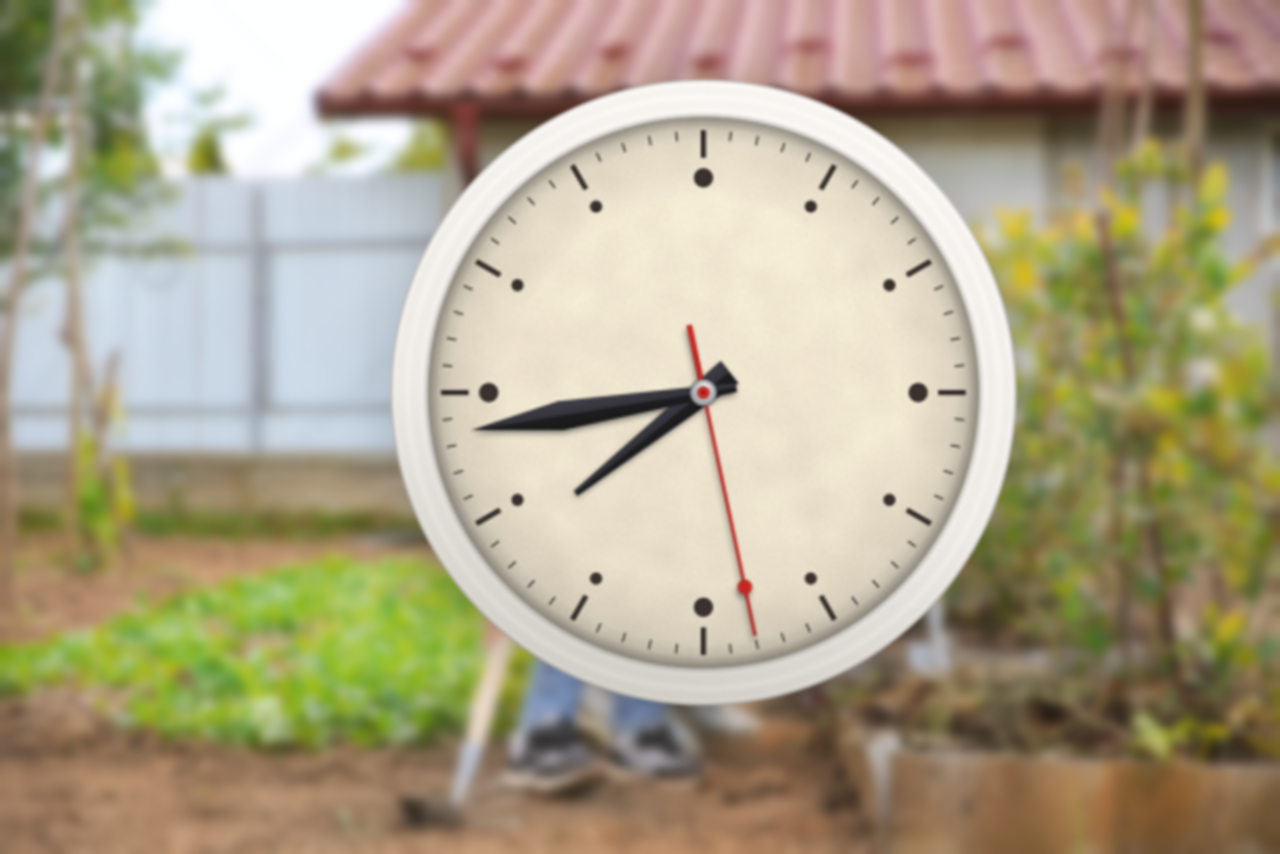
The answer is 7:43:28
